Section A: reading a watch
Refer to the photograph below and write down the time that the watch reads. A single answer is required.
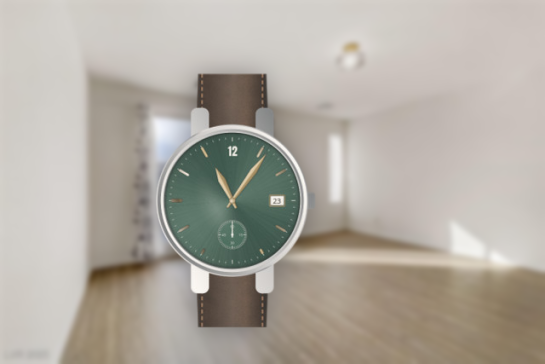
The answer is 11:06
